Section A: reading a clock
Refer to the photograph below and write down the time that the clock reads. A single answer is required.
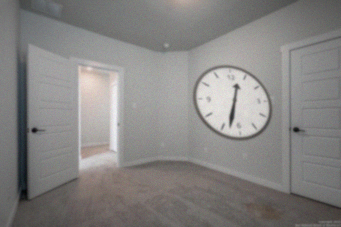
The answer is 12:33
